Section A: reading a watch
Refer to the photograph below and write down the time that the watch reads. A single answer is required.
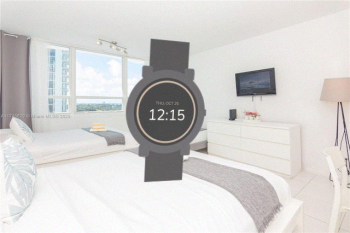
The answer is 12:15
